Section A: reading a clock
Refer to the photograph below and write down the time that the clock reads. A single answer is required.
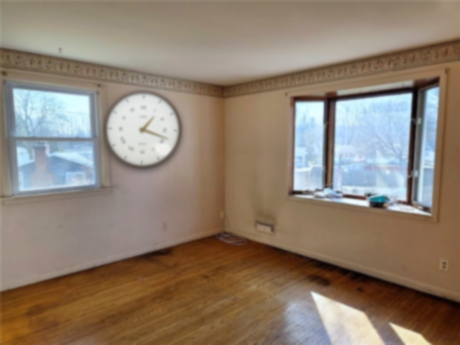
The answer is 1:18
